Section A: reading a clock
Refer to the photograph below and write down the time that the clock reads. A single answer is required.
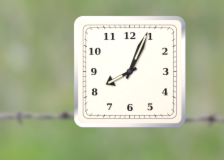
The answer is 8:04
